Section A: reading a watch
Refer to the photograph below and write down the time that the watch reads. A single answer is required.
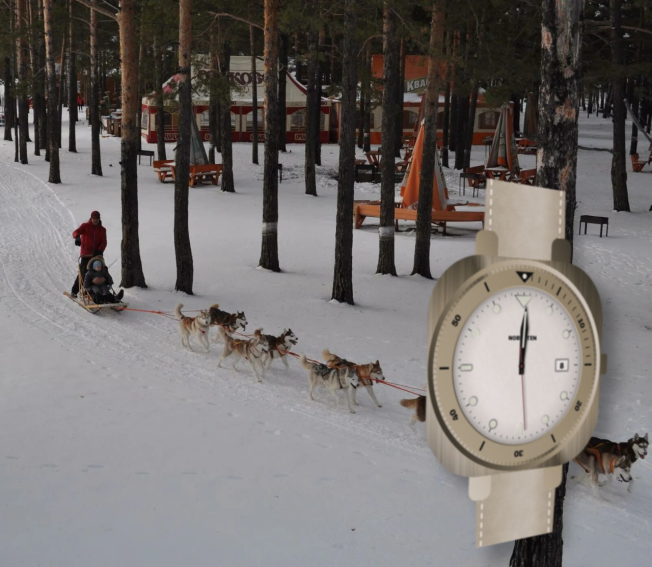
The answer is 12:00:29
